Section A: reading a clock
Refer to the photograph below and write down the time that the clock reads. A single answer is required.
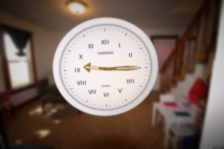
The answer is 9:15
